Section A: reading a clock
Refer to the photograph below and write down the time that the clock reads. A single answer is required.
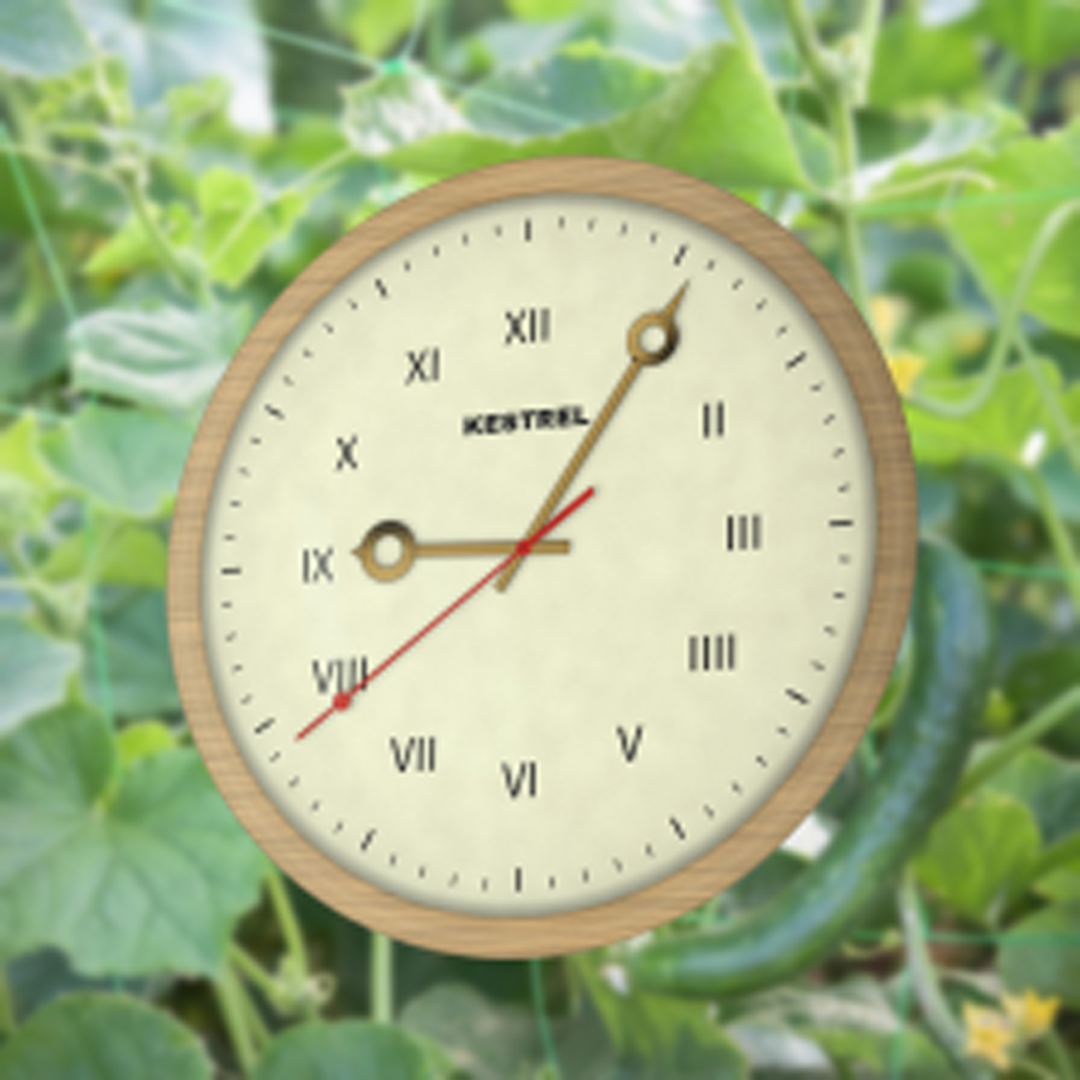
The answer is 9:05:39
